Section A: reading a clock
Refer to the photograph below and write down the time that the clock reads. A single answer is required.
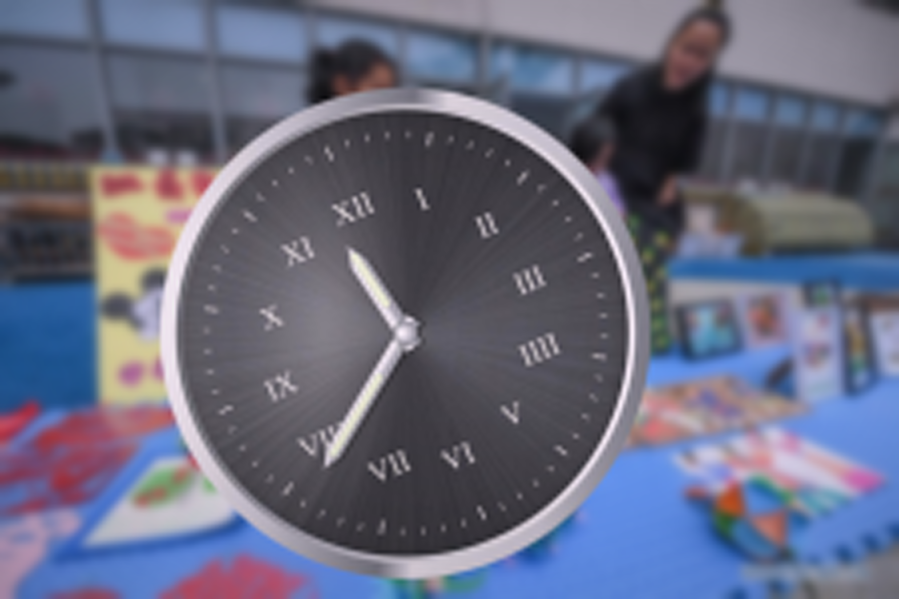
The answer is 11:39
